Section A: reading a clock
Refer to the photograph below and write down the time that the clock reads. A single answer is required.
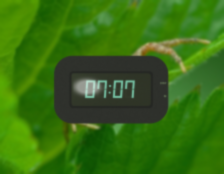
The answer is 7:07
